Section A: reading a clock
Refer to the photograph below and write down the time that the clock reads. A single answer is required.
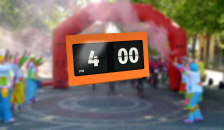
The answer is 4:00
